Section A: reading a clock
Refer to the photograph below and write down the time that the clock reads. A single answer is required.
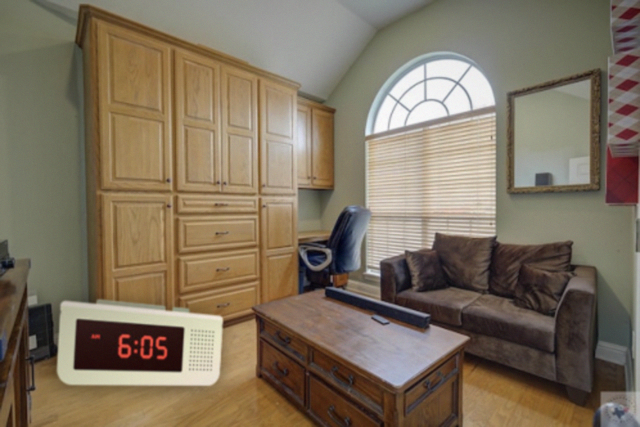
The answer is 6:05
